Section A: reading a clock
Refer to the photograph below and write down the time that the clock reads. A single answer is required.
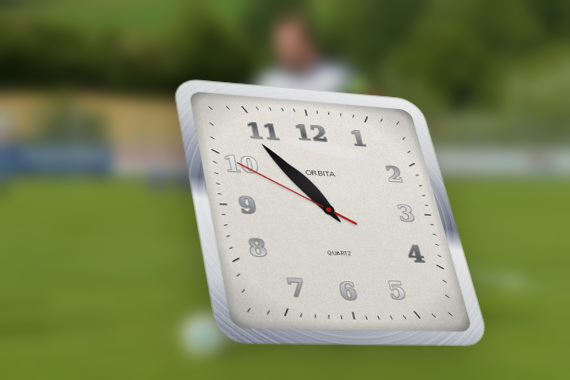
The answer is 10:53:50
